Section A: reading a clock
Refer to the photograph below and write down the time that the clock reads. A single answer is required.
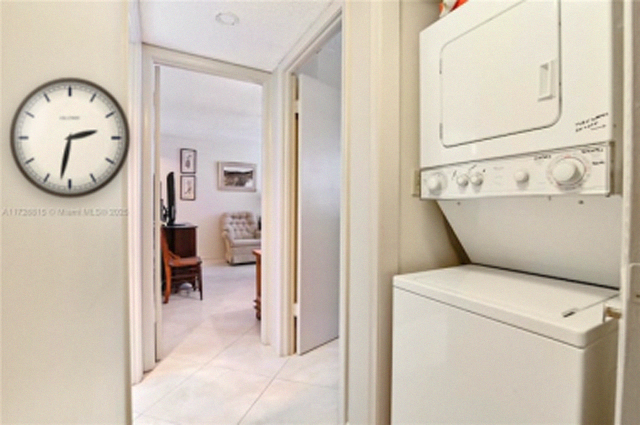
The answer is 2:32
